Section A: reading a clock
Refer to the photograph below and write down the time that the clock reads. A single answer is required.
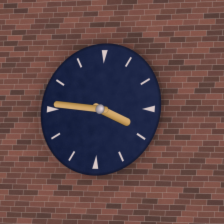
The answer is 3:46
